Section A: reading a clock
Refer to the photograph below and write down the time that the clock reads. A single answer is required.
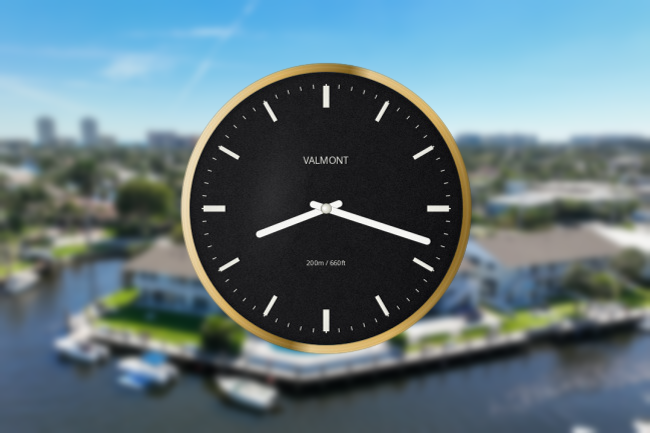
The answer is 8:18
